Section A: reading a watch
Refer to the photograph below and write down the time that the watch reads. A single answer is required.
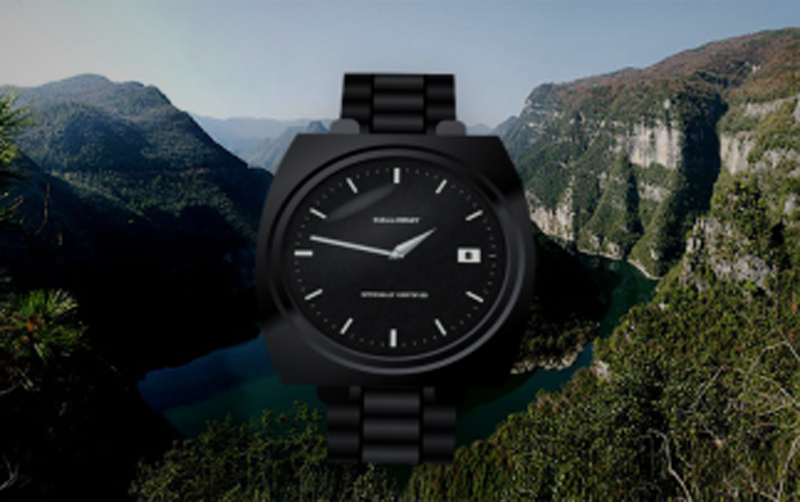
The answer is 1:47
